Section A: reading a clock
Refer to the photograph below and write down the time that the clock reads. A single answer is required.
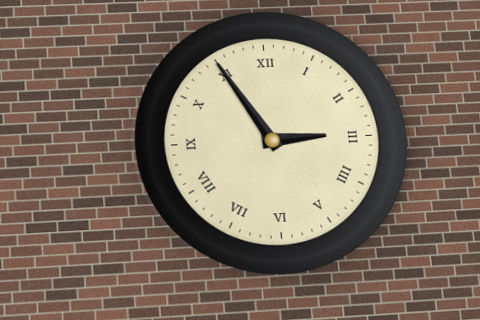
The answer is 2:55
